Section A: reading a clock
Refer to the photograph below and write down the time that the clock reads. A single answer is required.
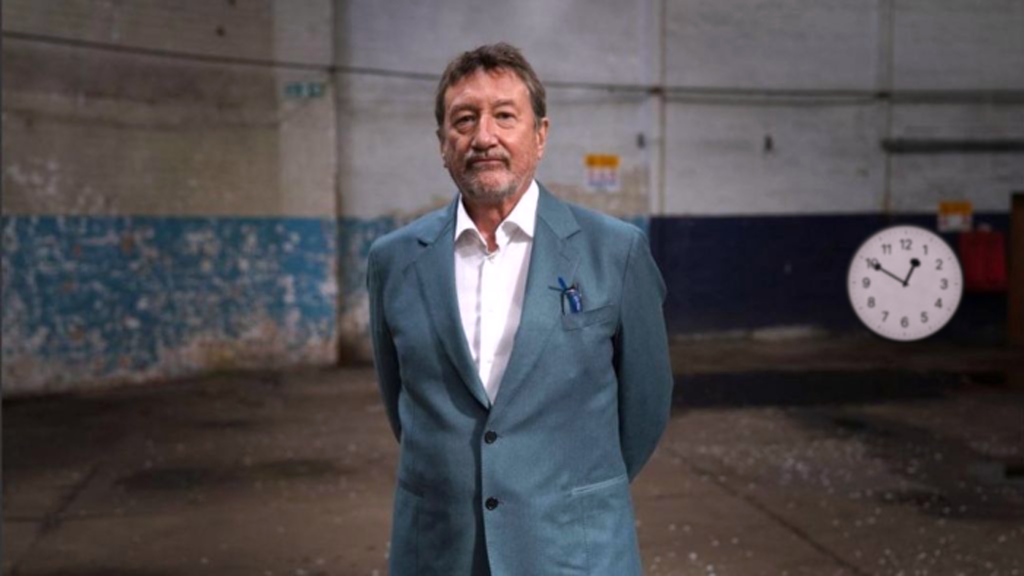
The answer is 12:50
